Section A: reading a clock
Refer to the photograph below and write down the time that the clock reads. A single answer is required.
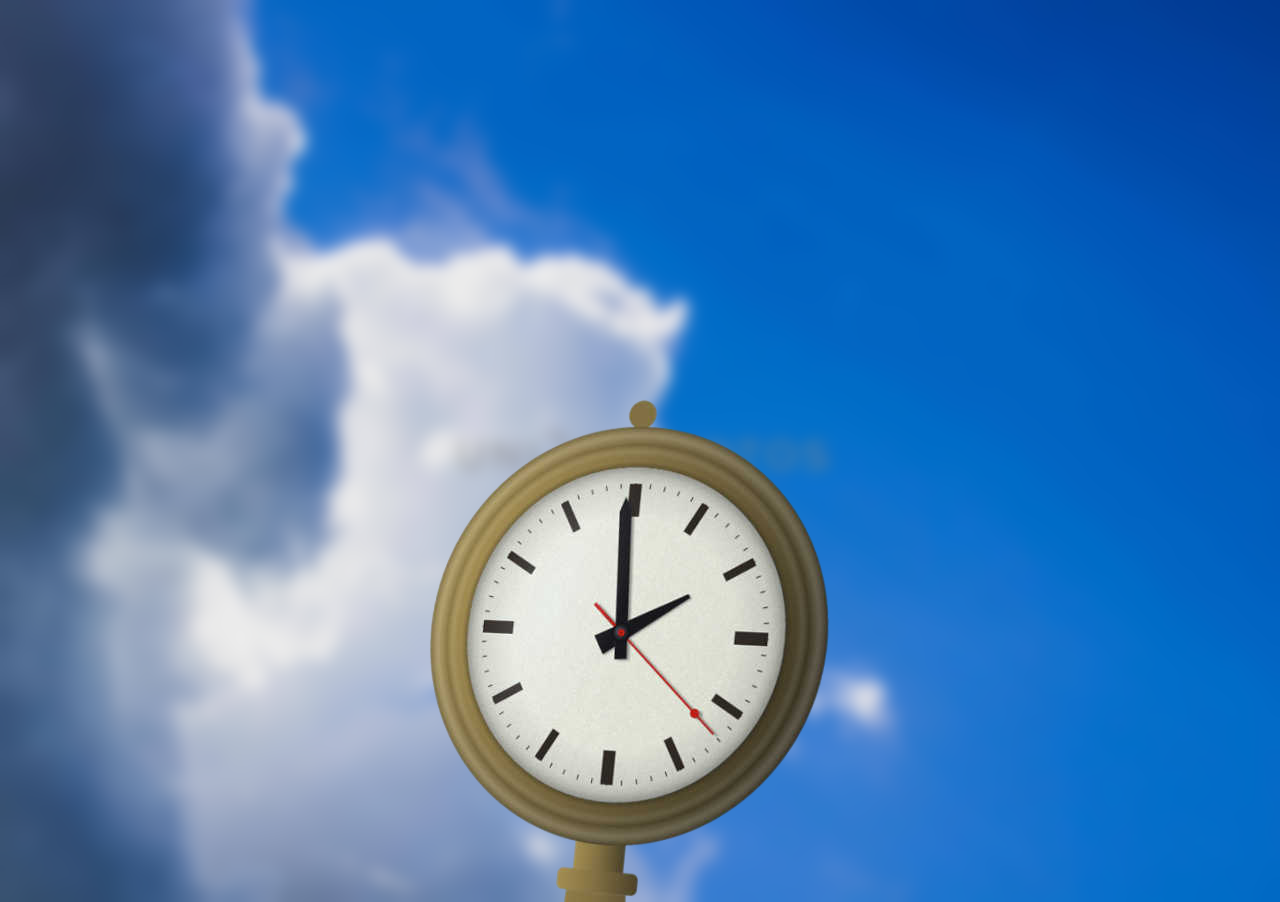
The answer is 1:59:22
